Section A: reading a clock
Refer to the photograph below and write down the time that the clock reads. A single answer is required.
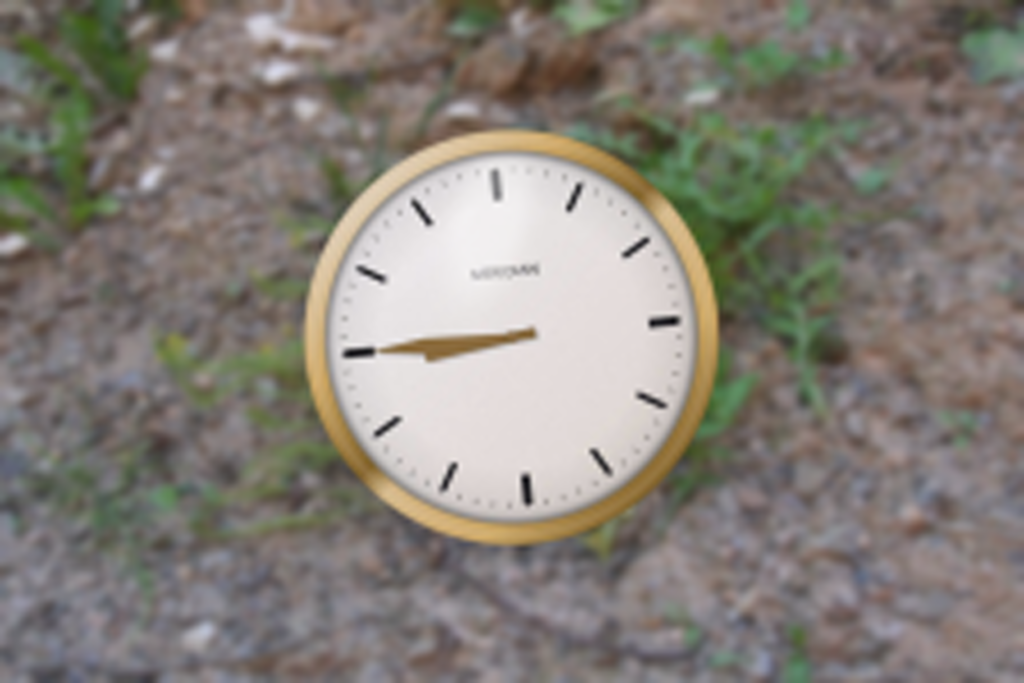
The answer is 8:45
